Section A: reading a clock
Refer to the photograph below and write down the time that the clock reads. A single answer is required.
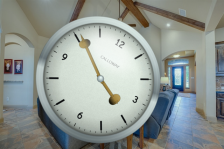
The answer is 3:51
